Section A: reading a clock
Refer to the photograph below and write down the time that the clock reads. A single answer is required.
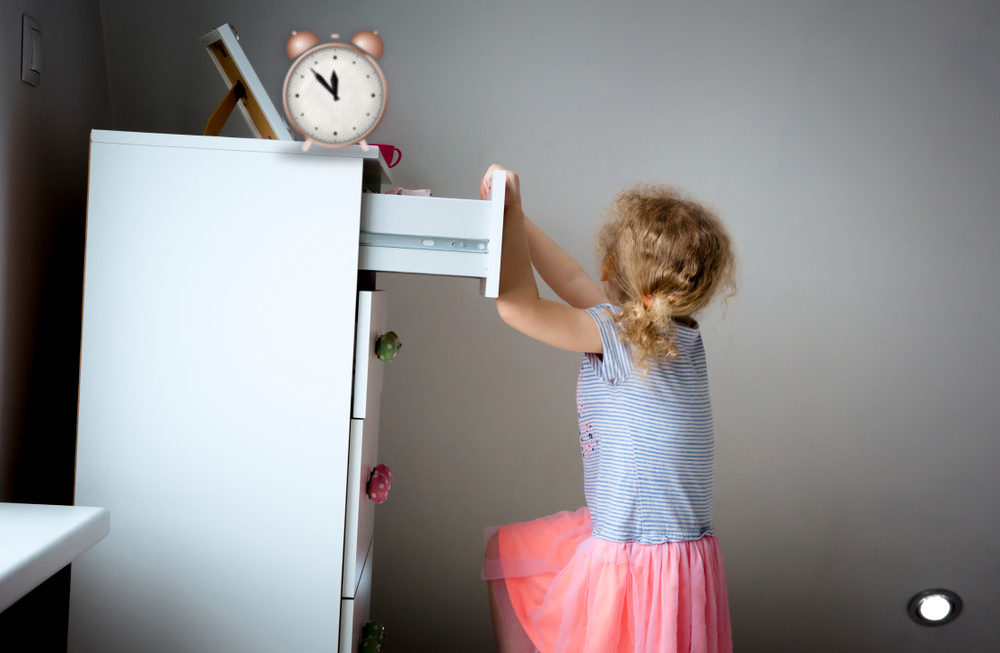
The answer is 11:53
